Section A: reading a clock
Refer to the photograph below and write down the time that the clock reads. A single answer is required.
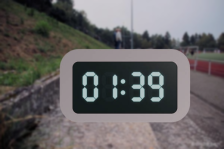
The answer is 1:39
